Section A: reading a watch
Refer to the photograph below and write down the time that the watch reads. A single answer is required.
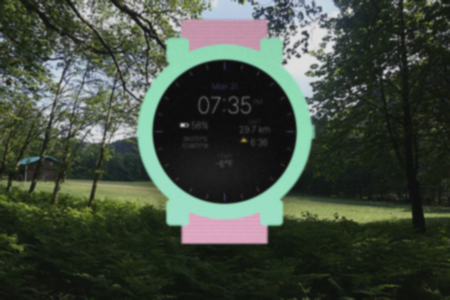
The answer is 7:35
